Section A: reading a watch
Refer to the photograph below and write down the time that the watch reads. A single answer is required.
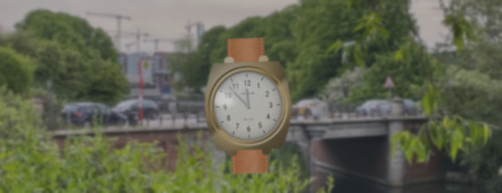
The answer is 11:53
